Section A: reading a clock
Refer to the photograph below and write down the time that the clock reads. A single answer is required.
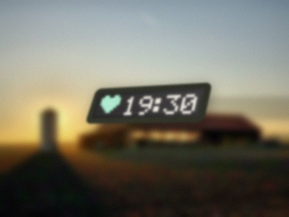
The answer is 19:30
